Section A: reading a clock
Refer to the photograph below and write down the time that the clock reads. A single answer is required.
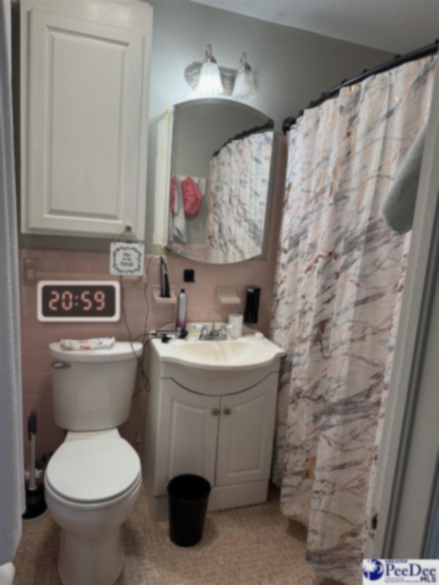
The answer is 20:59
